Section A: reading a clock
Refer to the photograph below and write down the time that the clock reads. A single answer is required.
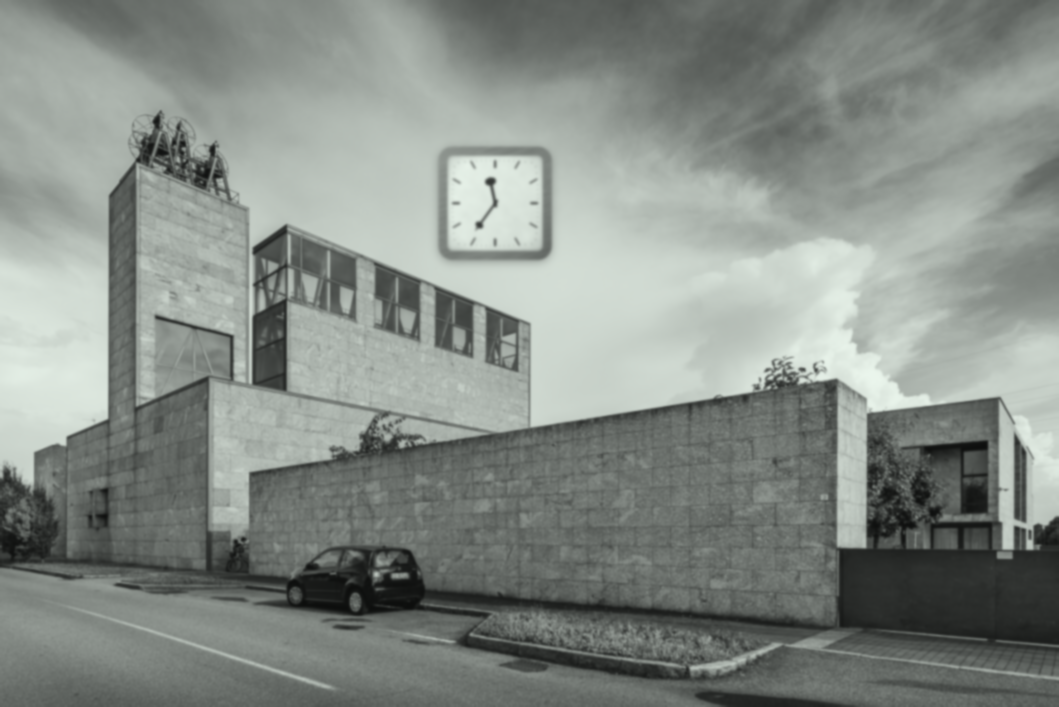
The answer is 11:36
